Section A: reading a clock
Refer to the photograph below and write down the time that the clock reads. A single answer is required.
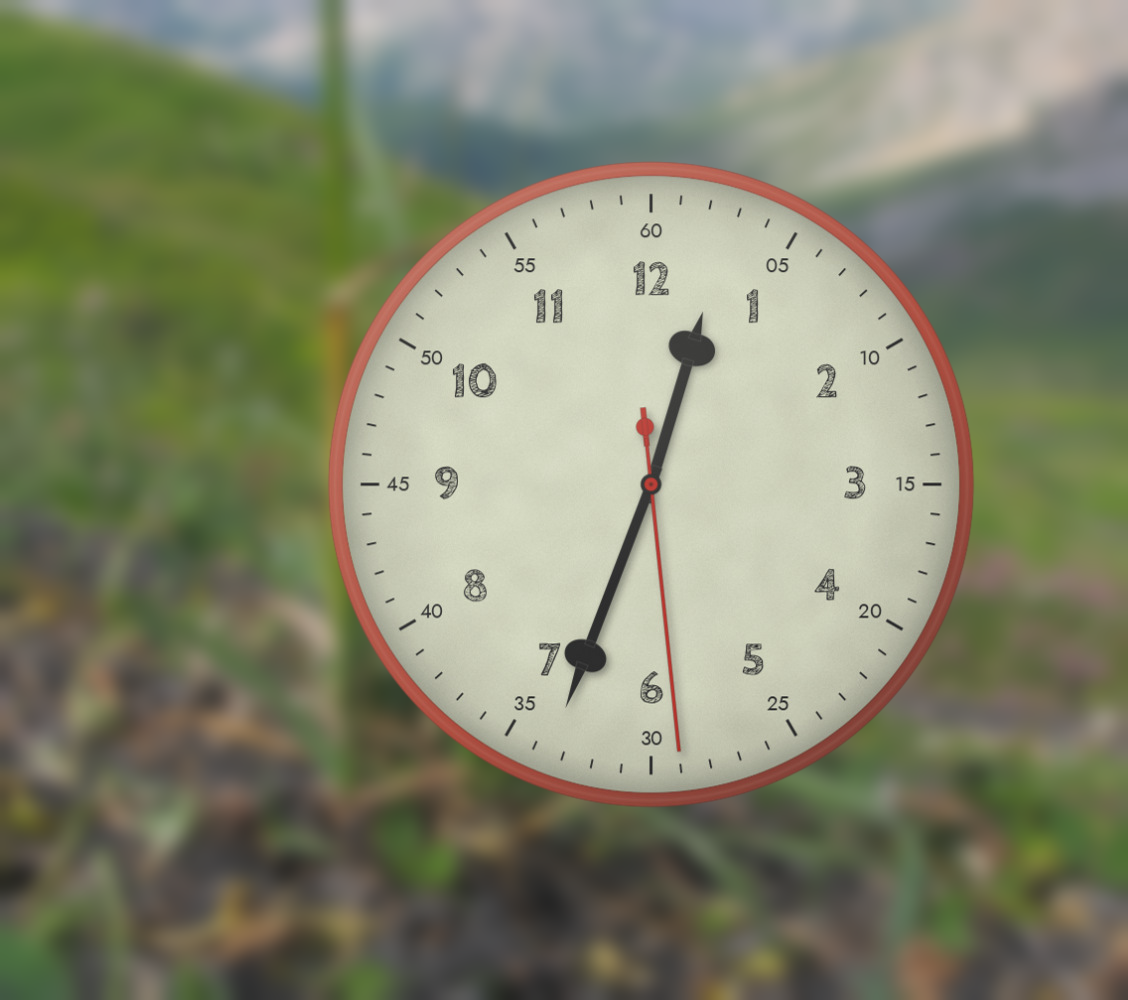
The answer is 12:33:29
